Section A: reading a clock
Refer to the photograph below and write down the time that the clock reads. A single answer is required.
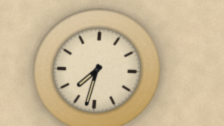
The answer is 7:32
